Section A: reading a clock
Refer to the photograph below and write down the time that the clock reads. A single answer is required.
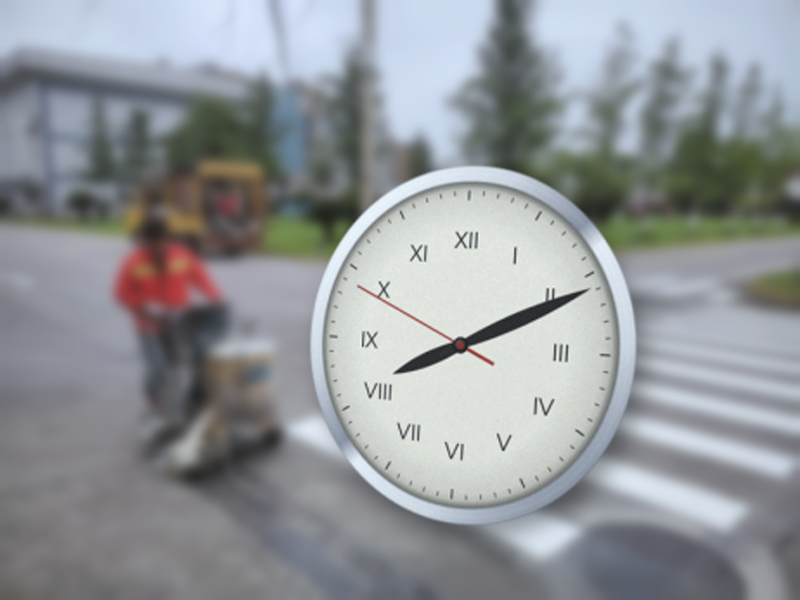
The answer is 8:10:49
